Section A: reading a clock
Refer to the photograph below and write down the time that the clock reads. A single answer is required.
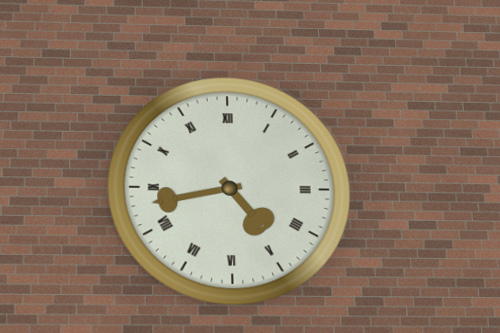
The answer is 4:43
